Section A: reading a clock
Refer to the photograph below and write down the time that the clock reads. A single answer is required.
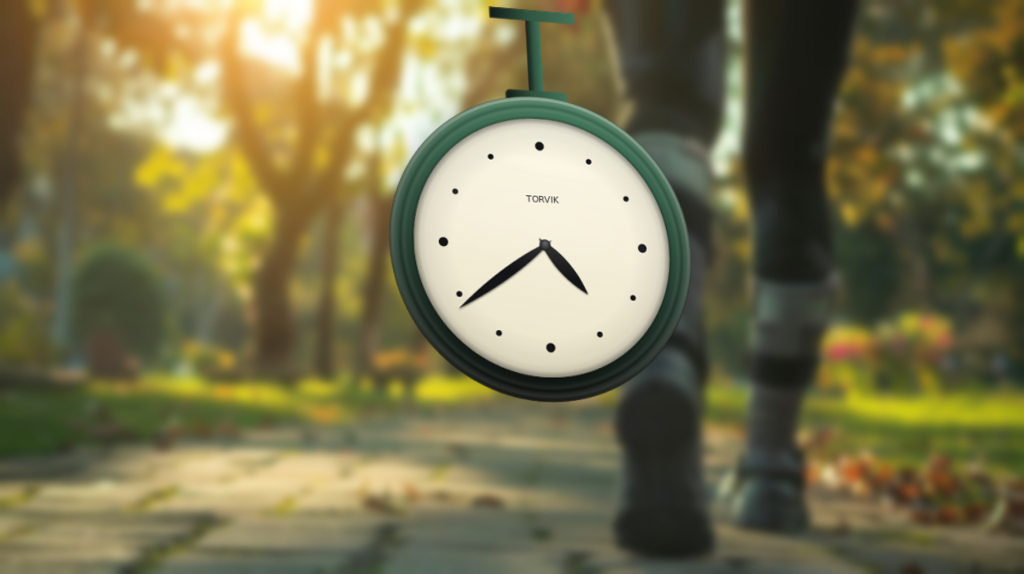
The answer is 4:39
